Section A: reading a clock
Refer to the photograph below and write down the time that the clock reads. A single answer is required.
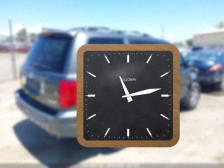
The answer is 11:13
